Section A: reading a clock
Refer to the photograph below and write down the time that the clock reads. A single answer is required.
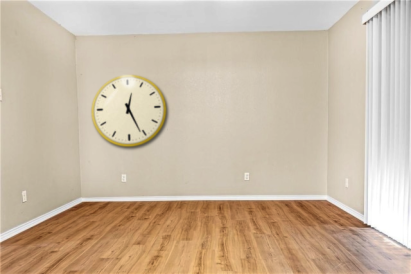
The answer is 12:26
